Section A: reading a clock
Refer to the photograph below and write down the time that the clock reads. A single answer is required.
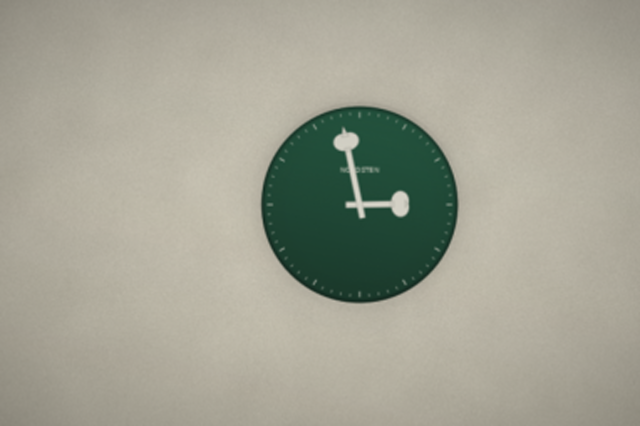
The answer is 2:58
